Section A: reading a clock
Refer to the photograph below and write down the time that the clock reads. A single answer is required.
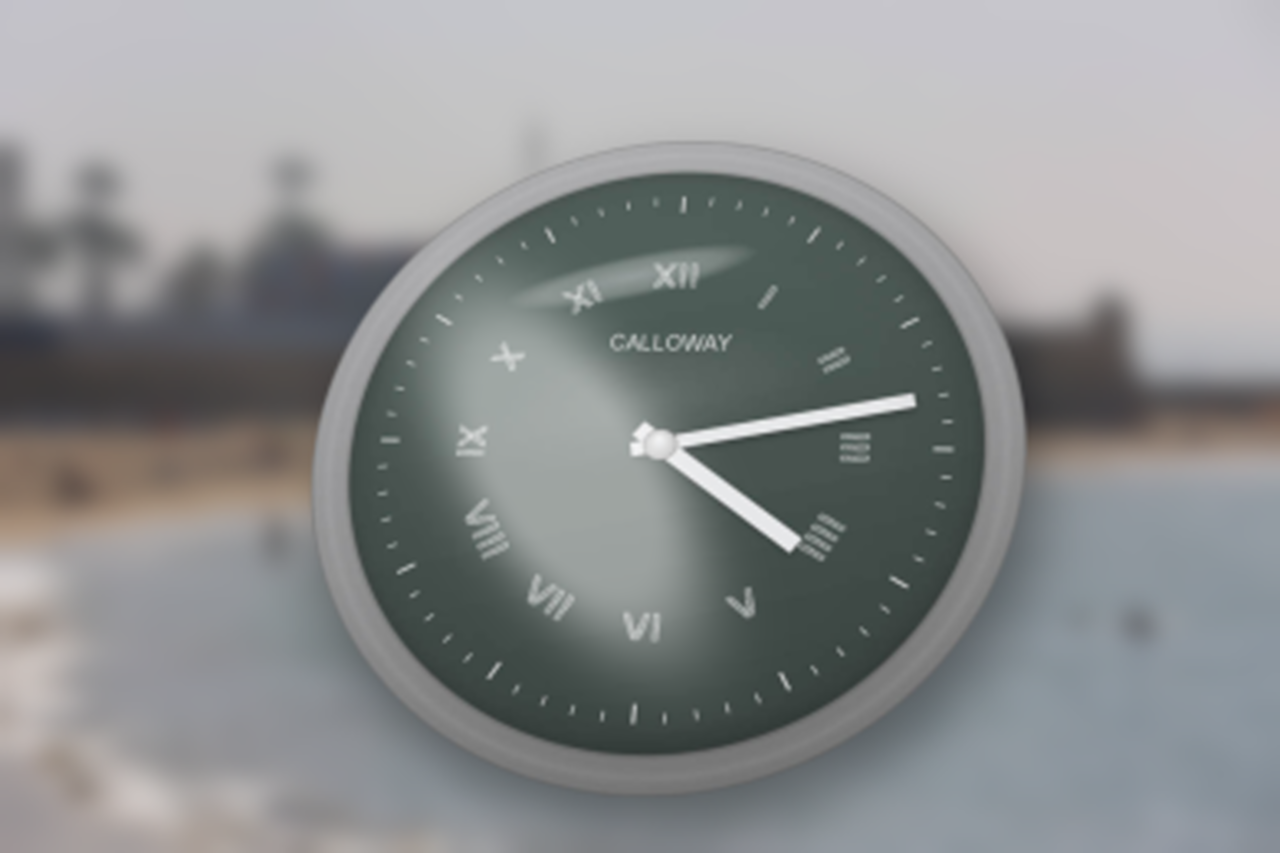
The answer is 4:13
